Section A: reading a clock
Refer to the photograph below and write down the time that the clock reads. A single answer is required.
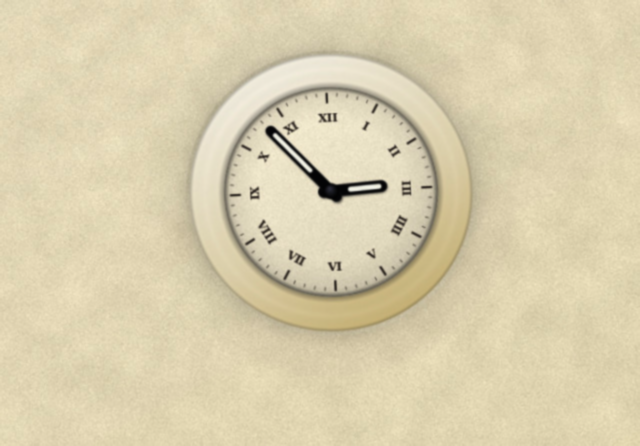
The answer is 2:53
